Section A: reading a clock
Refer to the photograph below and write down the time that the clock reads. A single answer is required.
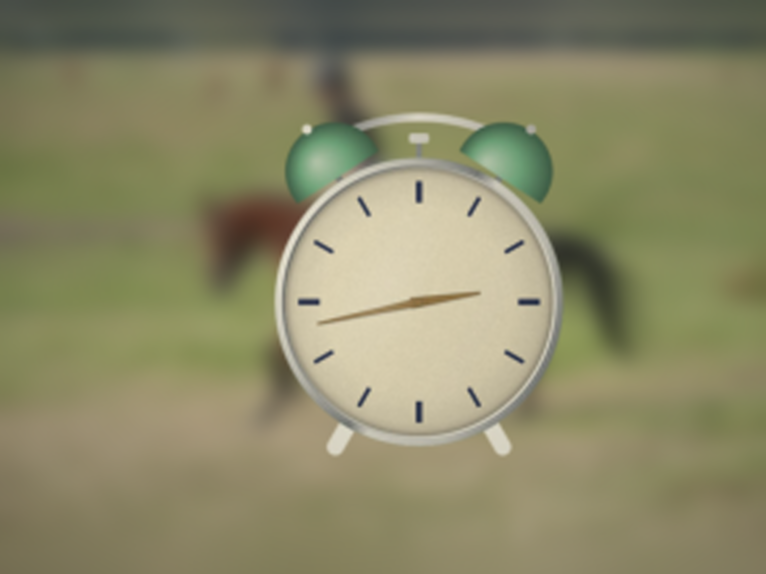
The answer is 2:43
